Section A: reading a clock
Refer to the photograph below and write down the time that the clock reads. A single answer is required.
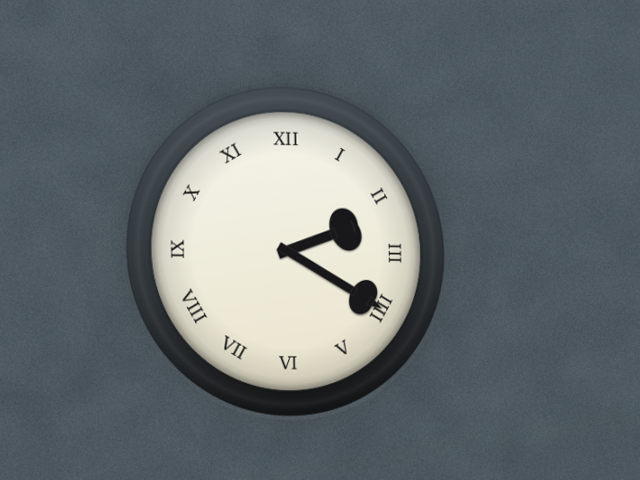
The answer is 2:20
